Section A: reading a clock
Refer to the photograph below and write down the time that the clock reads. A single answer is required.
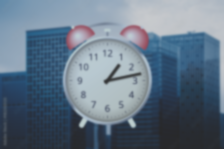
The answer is 1:13
